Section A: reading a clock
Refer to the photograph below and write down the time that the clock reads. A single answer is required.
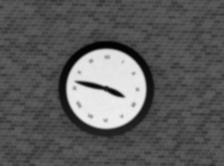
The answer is 3:47
